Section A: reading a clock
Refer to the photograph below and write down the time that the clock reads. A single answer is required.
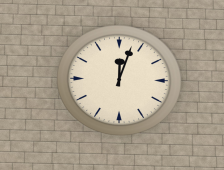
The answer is 12:03
